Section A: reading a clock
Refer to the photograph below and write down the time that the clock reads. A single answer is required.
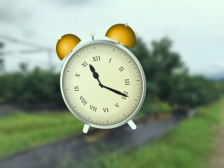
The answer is 11:20
